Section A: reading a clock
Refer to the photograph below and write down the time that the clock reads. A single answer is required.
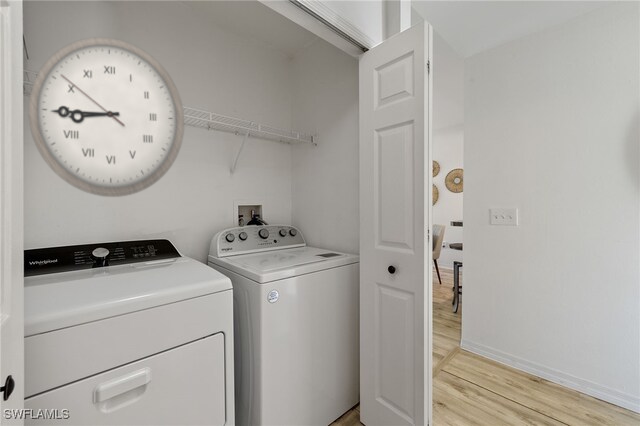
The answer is 8:44:51
